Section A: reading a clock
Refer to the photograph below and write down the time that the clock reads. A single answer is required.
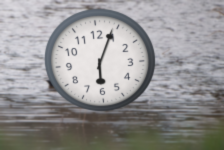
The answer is 6:04
